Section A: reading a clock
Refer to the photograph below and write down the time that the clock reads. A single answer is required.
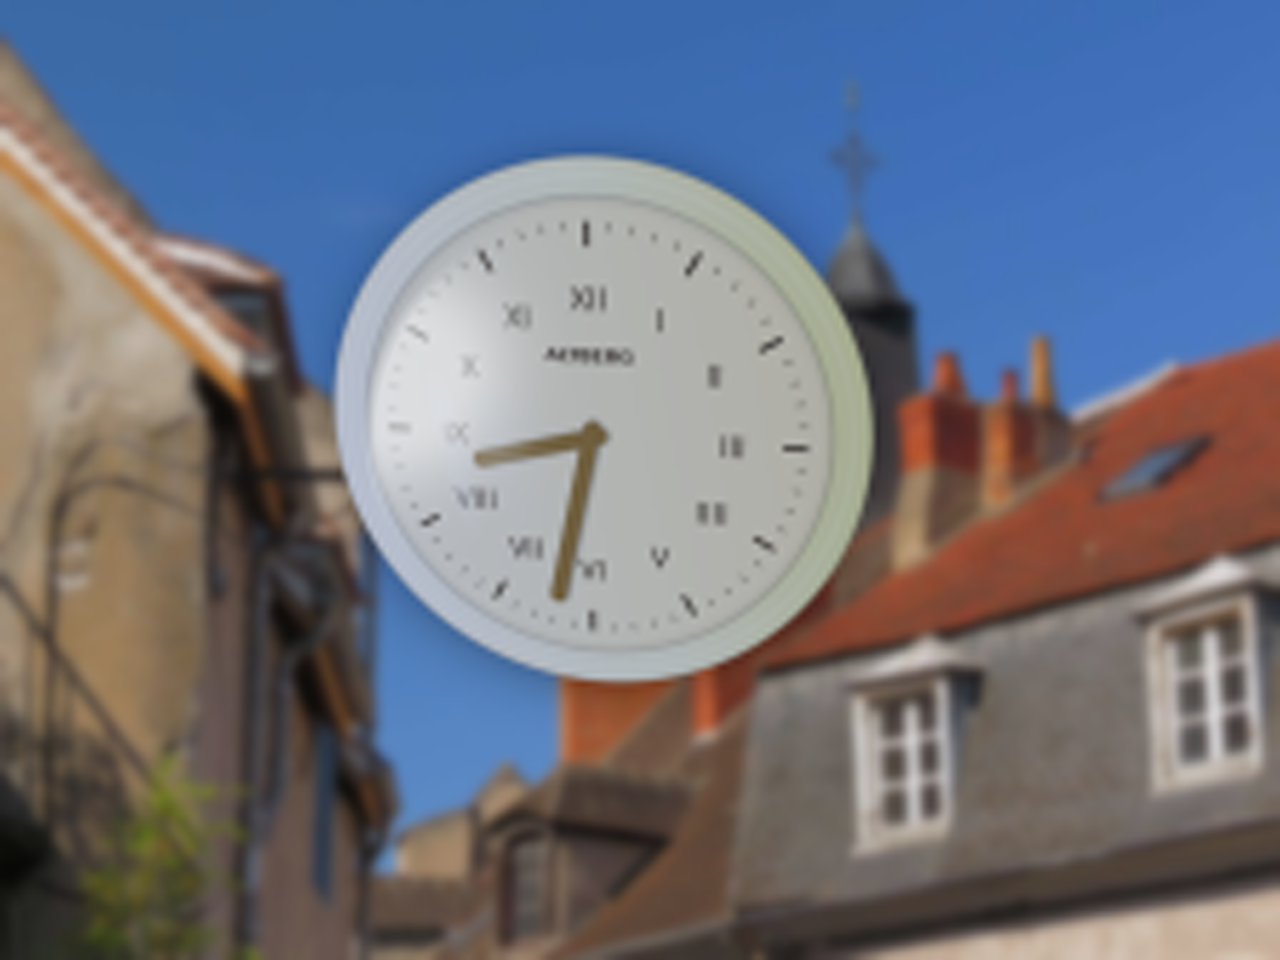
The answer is 8:32
